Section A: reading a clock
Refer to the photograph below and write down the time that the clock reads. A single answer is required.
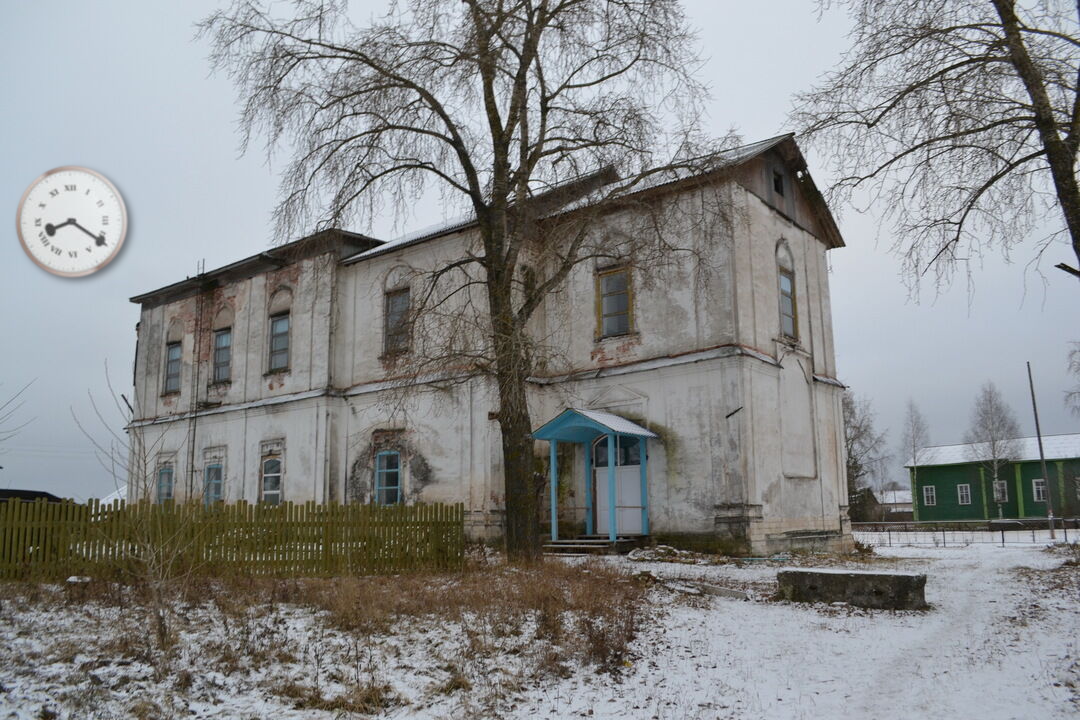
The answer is 8:21
